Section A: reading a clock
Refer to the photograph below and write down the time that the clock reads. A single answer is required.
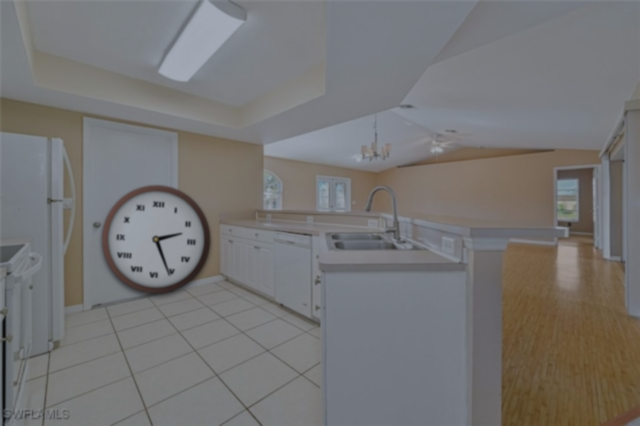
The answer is 2:26
